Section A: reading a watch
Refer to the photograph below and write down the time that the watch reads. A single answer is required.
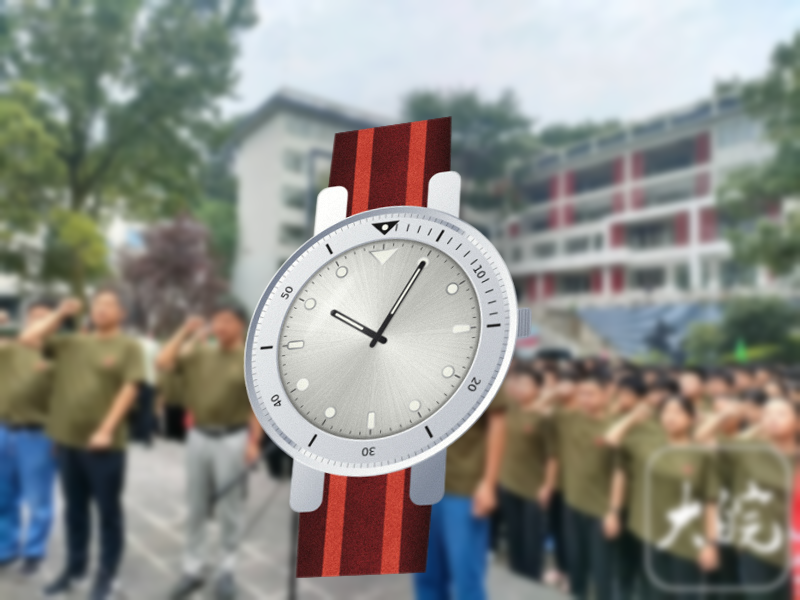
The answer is 10:05
